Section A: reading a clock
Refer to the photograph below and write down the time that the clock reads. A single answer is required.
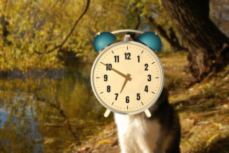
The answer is 6:50
